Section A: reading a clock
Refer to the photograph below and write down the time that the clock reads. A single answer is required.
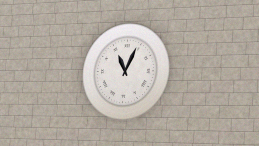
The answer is 11:04
